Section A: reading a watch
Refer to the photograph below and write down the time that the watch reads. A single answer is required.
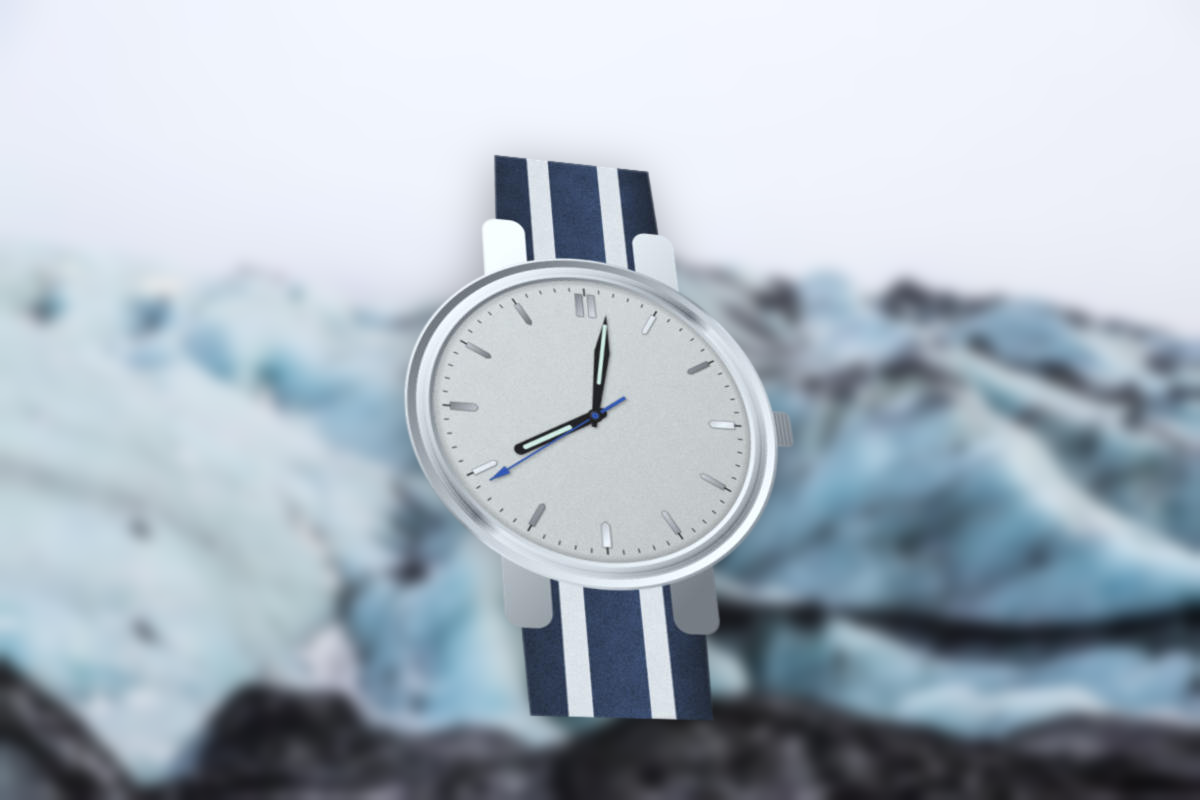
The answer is 8:01:39
